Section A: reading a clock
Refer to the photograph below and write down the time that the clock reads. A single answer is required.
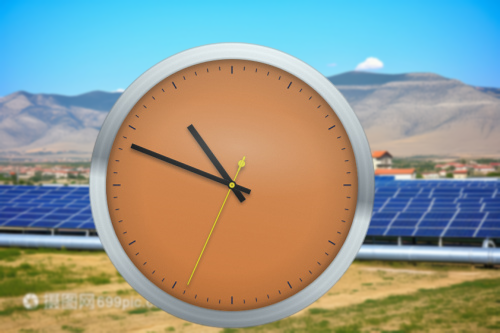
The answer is 10:48:34
